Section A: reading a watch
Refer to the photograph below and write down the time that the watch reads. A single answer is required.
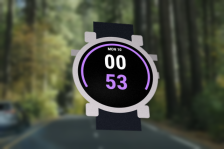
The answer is 0:53
